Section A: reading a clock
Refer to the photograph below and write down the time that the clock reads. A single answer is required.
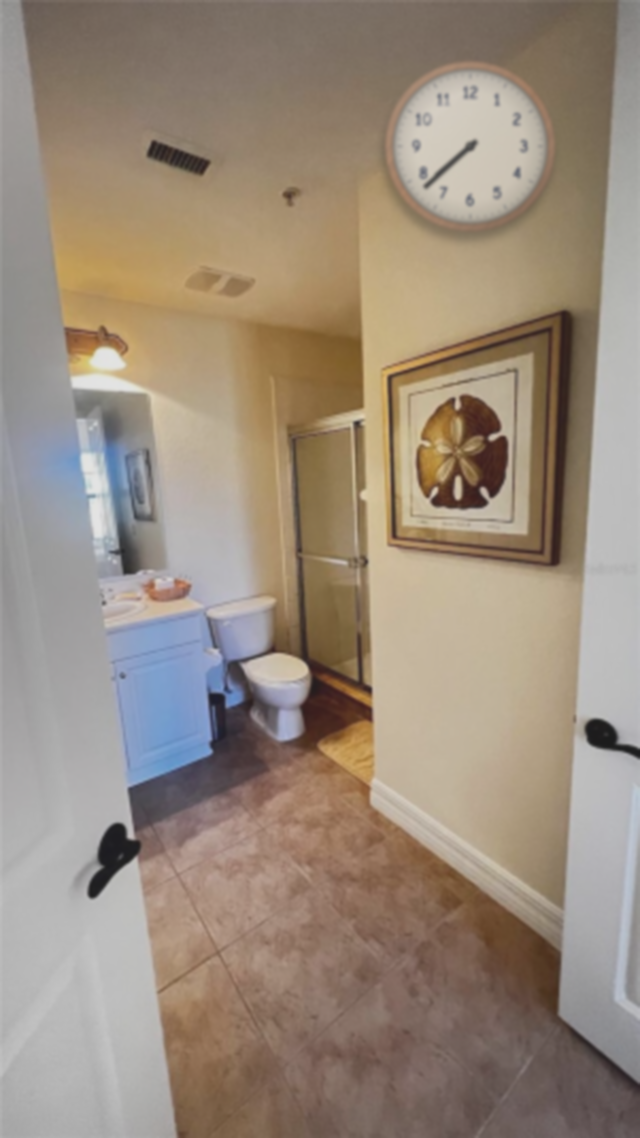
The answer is 7:38
